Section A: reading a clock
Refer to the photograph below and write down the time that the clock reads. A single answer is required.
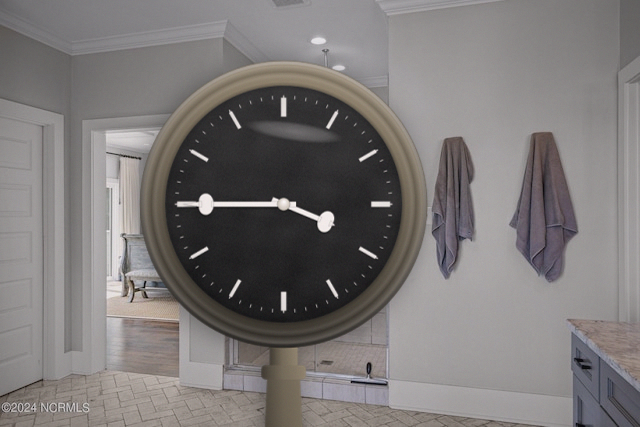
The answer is 3:45
